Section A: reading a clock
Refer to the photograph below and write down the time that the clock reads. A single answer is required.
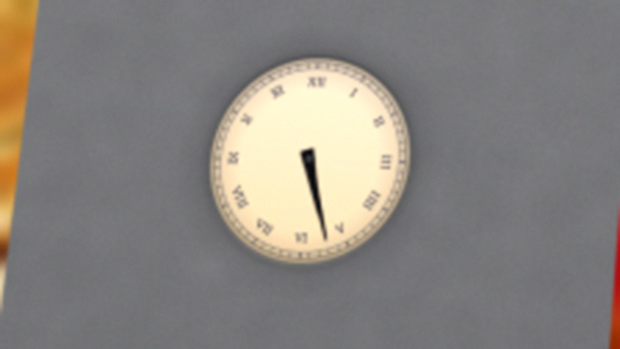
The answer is 5:27
